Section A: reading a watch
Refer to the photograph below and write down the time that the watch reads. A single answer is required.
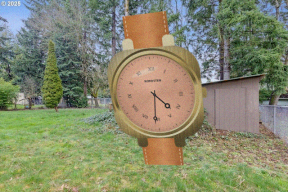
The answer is 4:31
